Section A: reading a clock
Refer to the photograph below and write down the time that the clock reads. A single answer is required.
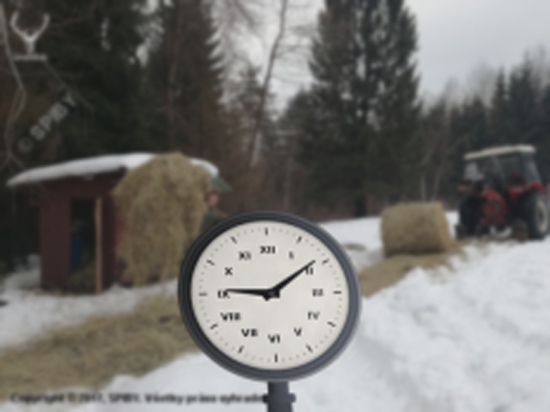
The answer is 9:09
